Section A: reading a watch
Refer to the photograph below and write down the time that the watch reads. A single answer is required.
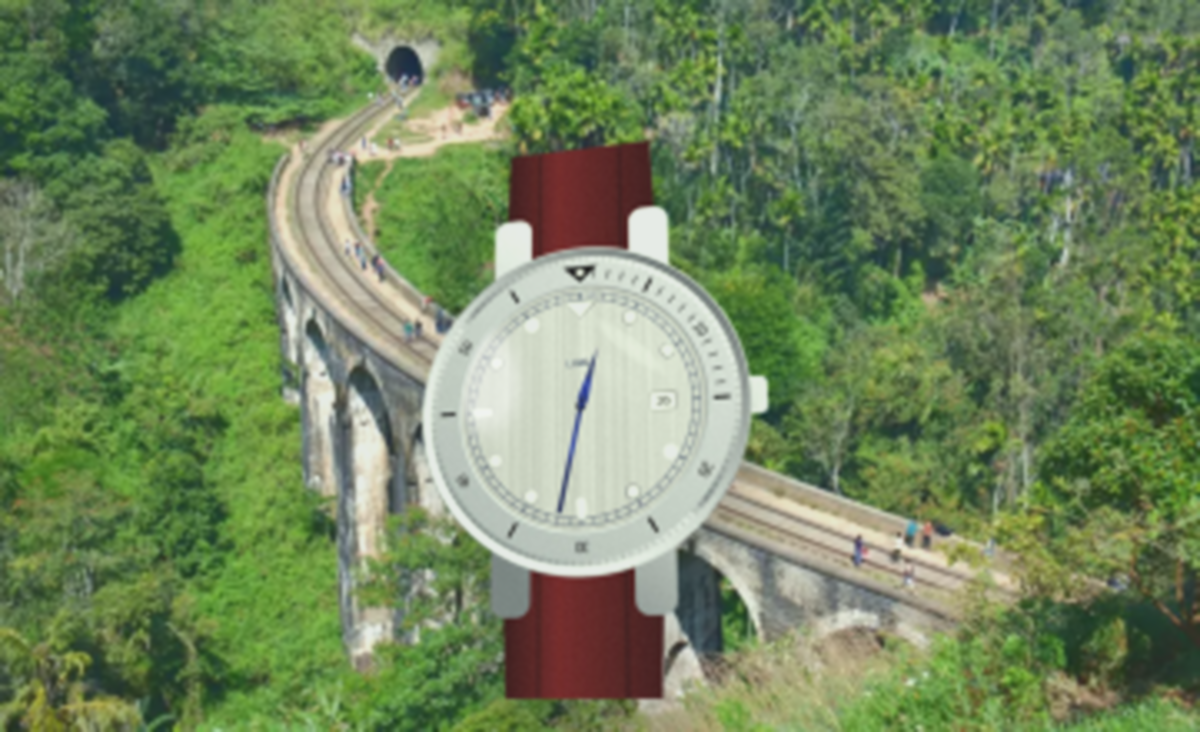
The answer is 12:32
